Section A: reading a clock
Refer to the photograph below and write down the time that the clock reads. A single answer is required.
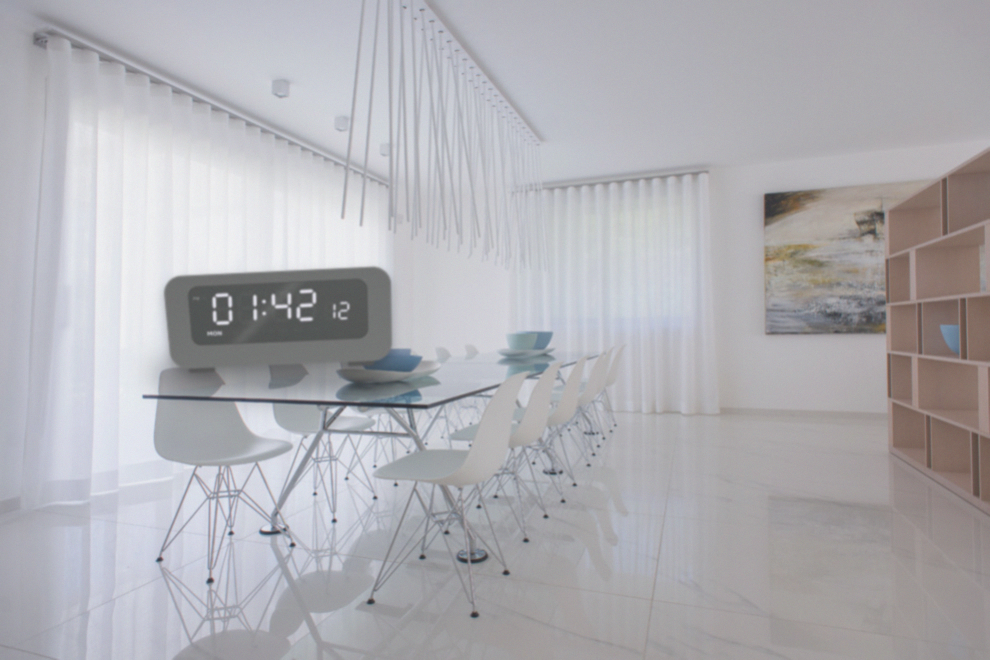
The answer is 1:42:12
